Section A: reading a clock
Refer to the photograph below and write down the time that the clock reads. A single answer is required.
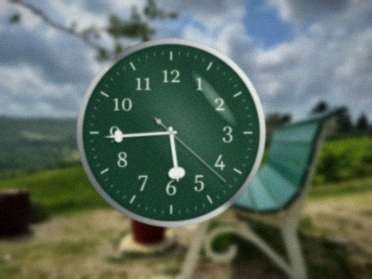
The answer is 5:44:22
